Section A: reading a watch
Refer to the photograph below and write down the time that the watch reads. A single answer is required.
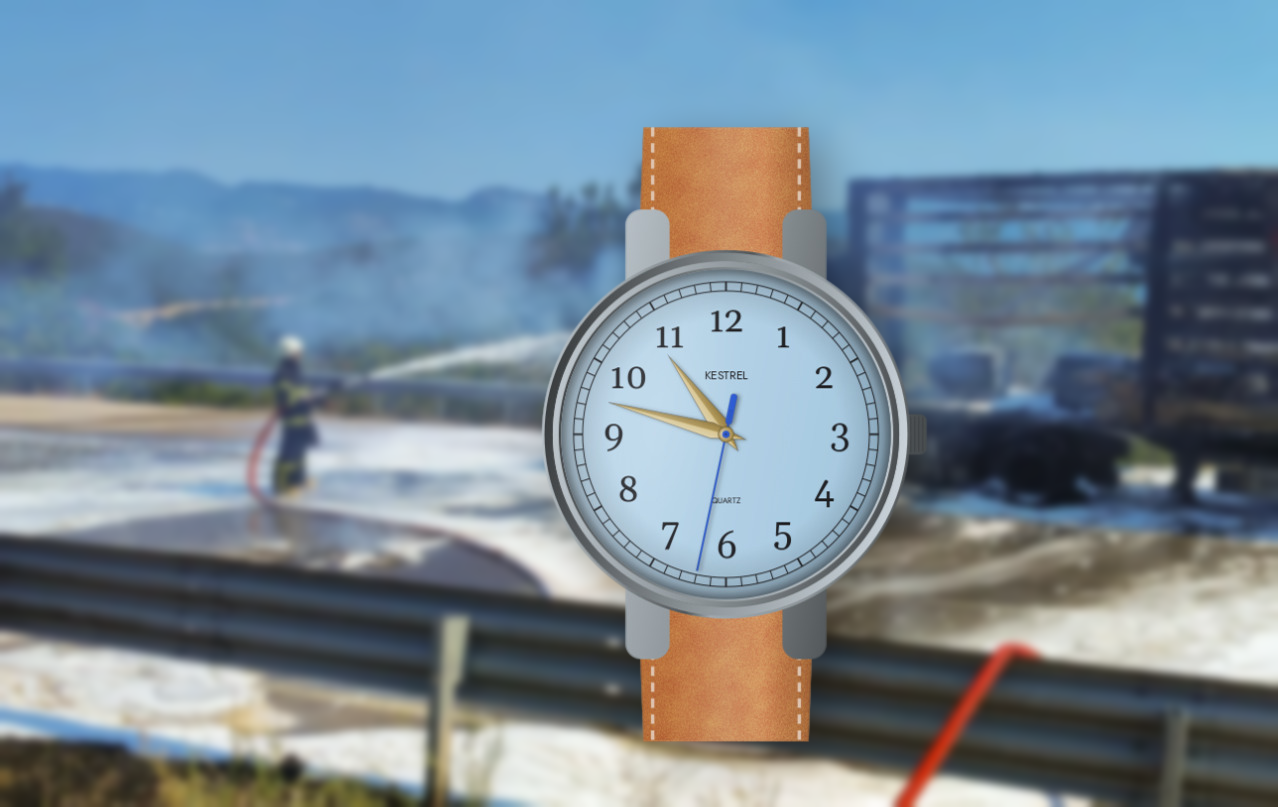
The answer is 10:47:32
